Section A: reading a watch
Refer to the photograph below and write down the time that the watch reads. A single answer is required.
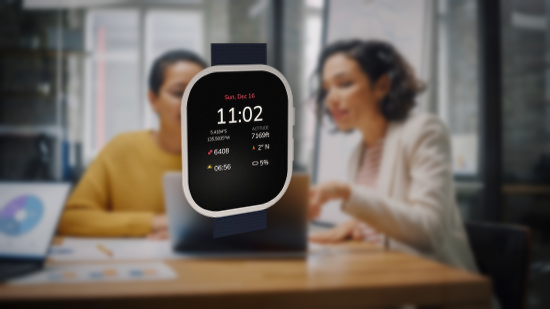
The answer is 11:02
